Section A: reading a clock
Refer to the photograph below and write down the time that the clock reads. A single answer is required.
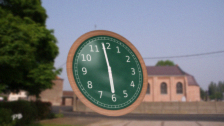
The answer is 5:59
